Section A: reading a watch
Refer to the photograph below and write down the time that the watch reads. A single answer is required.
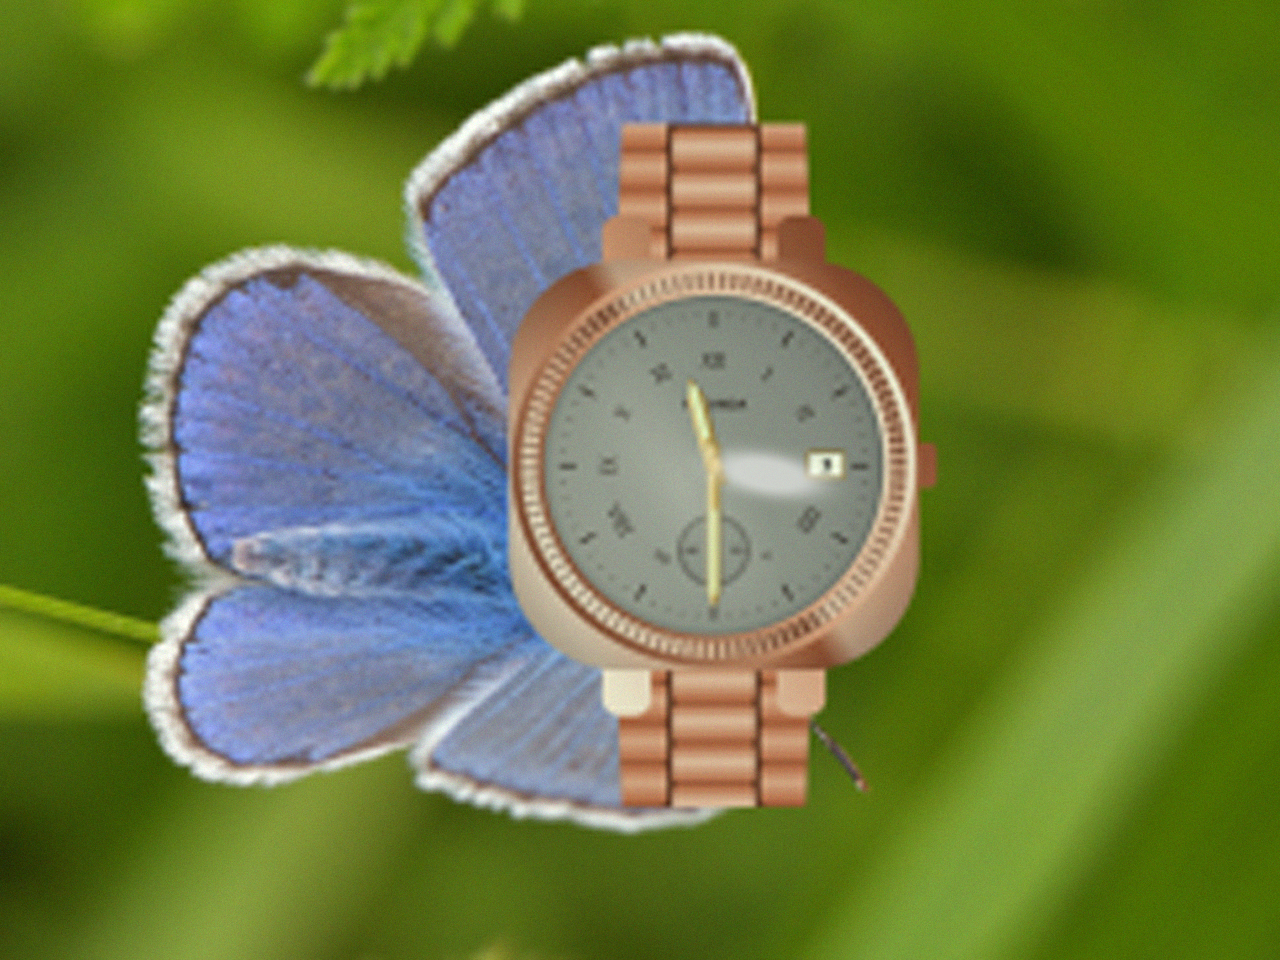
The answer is 11:30
